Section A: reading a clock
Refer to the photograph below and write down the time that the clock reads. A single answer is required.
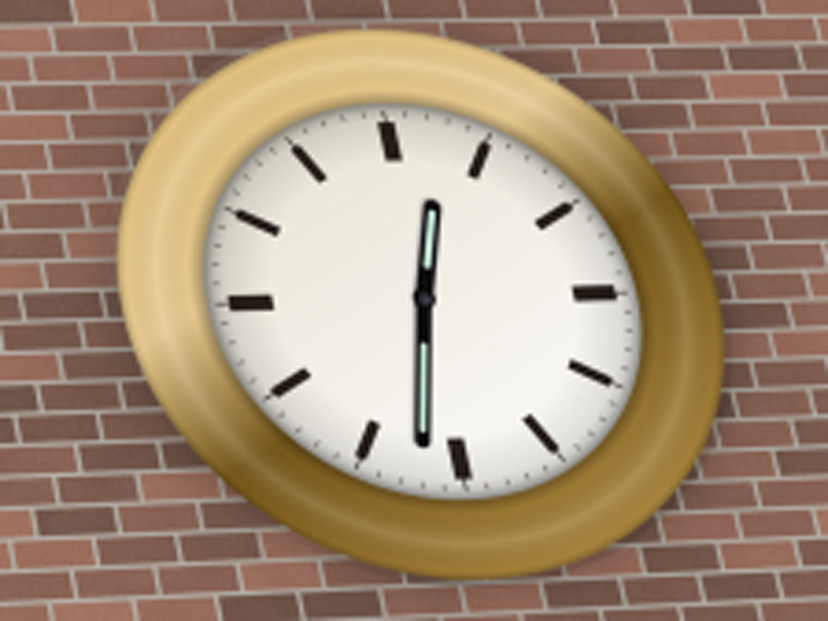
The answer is 12:32
